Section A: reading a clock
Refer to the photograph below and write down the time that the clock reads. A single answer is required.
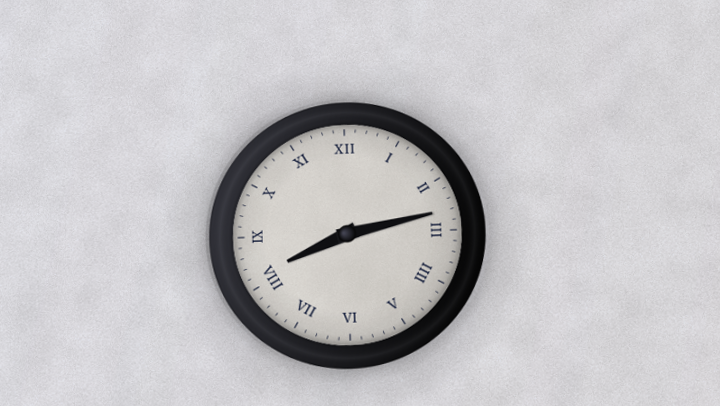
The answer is 8:13
